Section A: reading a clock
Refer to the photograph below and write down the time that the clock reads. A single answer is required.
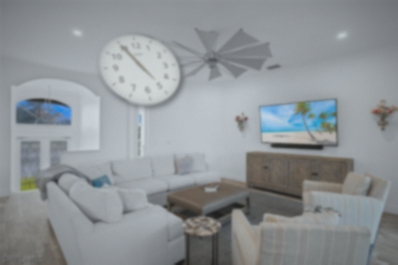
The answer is 4:55
